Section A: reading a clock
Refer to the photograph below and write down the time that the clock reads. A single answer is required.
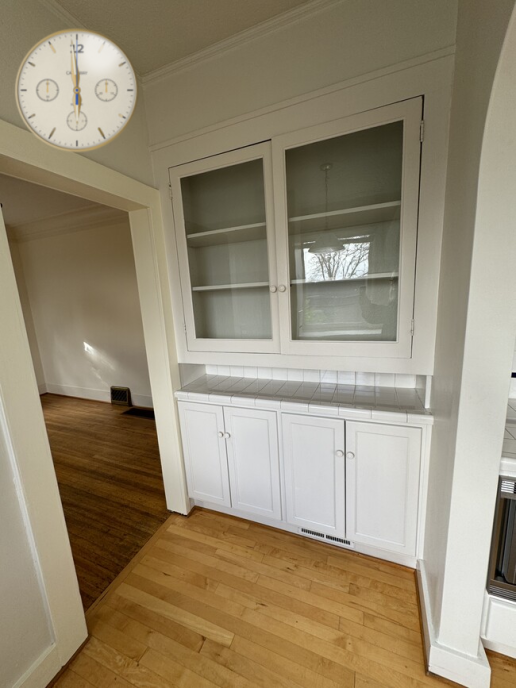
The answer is 5:59
